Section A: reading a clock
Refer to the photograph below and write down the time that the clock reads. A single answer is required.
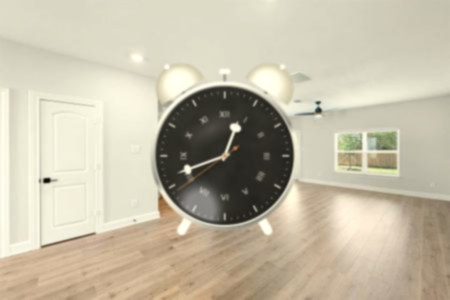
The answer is 12:41:39
